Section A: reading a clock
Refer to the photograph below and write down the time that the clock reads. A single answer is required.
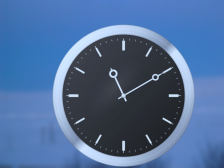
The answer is 11:10
